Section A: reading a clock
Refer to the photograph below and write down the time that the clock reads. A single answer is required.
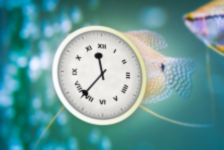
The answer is 11:37
